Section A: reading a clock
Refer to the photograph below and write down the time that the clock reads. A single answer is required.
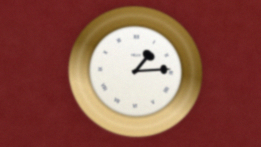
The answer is 1:14
